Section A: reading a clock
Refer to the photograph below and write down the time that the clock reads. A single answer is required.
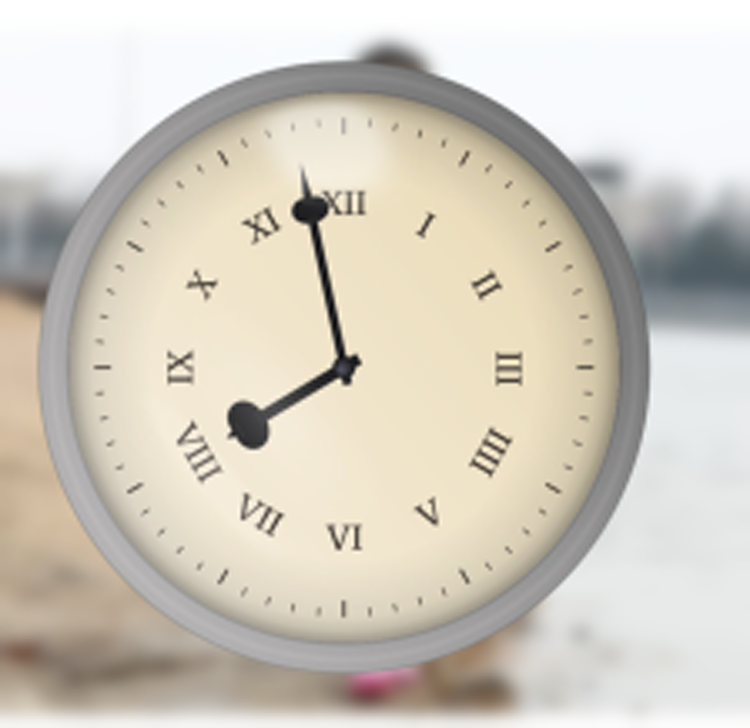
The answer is 7:58
